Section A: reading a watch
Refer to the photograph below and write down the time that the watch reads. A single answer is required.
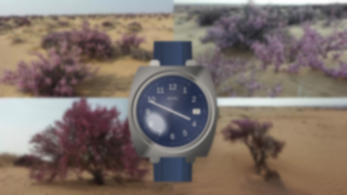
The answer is 3:49
